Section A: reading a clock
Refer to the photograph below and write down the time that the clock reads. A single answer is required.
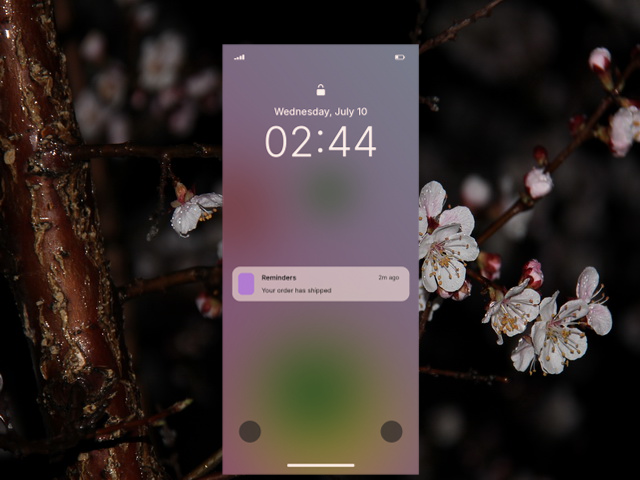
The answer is 2:44
